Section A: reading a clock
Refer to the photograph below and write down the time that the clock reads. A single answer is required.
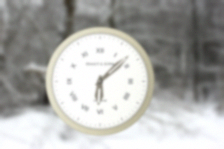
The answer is 6:08
